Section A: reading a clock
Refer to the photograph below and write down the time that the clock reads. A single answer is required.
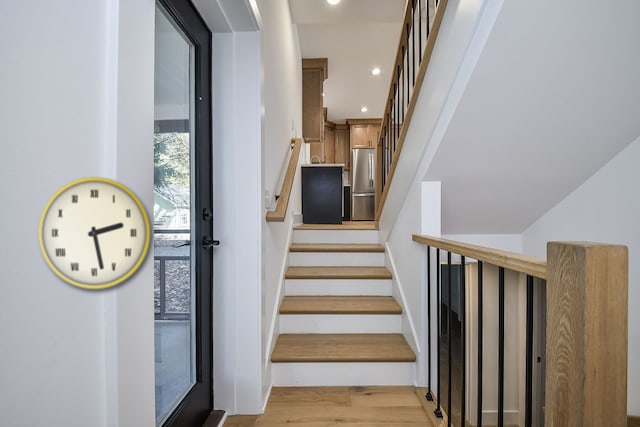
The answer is 2:28
